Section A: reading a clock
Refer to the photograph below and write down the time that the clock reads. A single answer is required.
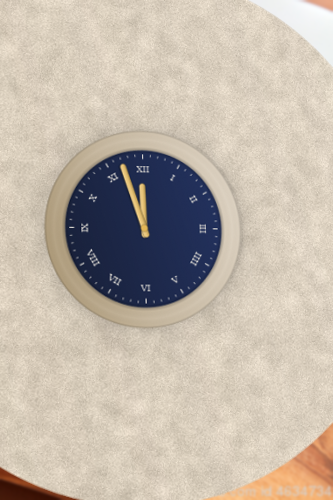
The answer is 11:57
